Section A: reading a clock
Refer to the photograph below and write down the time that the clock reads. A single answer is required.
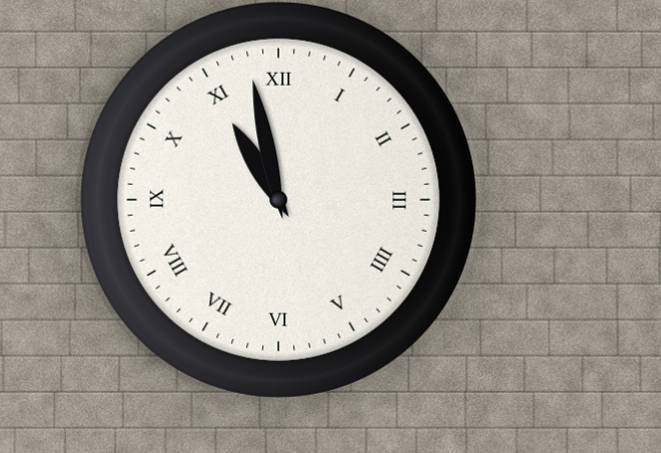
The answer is 10:58
